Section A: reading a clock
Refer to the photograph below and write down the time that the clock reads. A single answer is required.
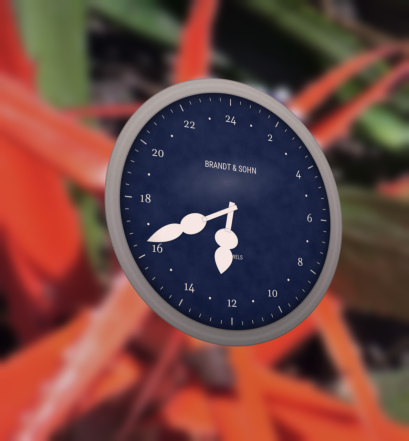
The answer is 12:41
